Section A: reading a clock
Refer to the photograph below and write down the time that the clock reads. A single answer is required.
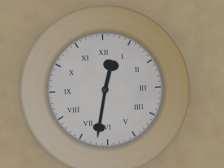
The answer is 12:32
